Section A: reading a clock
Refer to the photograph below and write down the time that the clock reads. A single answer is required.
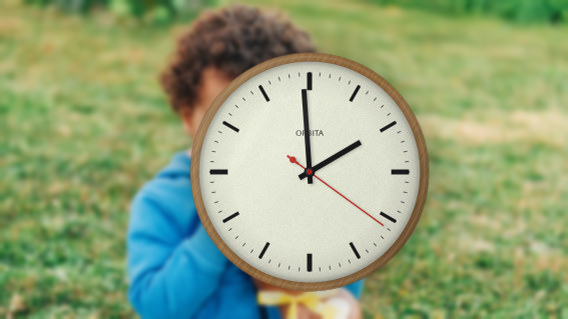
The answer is 1:59:21
